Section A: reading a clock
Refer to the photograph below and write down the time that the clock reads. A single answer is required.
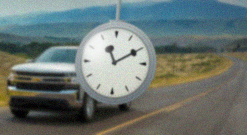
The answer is 11:10
